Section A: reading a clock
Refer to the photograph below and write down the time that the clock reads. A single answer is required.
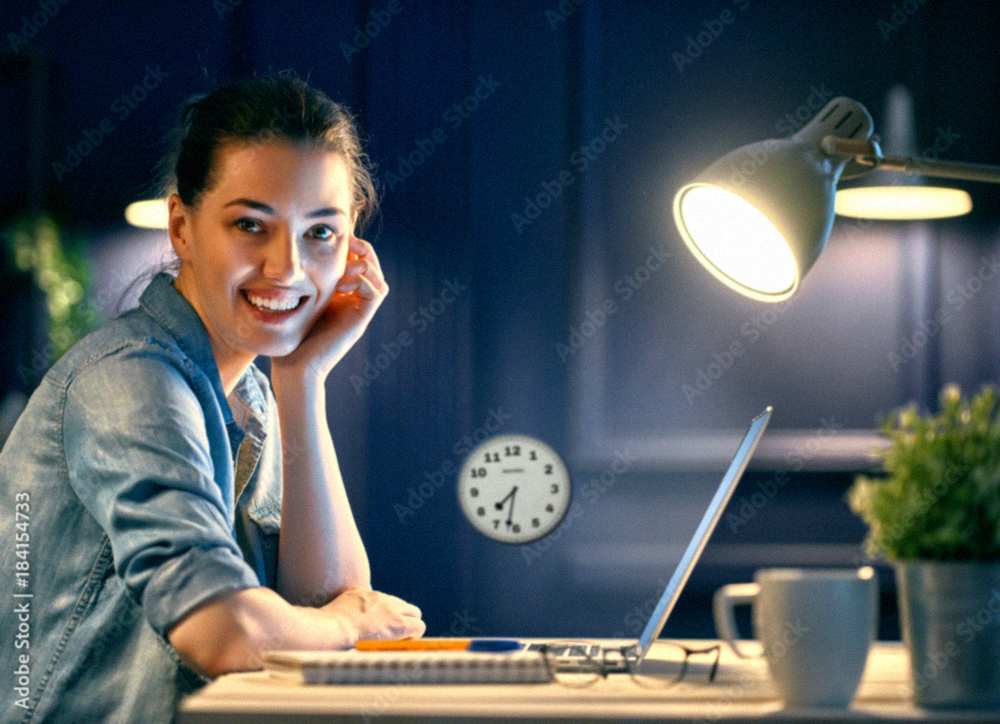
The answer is 7:32
